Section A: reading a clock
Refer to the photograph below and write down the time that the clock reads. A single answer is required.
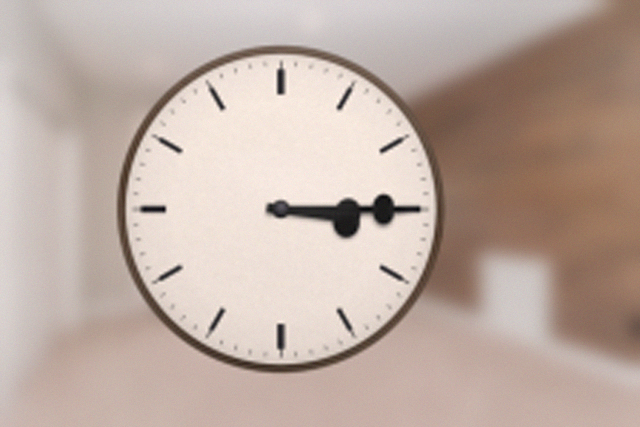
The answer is 3:15
